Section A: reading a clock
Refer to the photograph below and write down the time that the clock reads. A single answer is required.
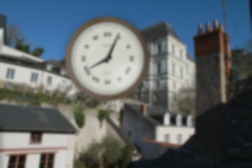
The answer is 8:04
